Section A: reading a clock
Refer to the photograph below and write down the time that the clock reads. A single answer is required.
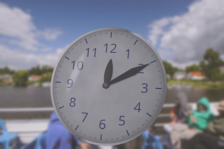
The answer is 12:10
